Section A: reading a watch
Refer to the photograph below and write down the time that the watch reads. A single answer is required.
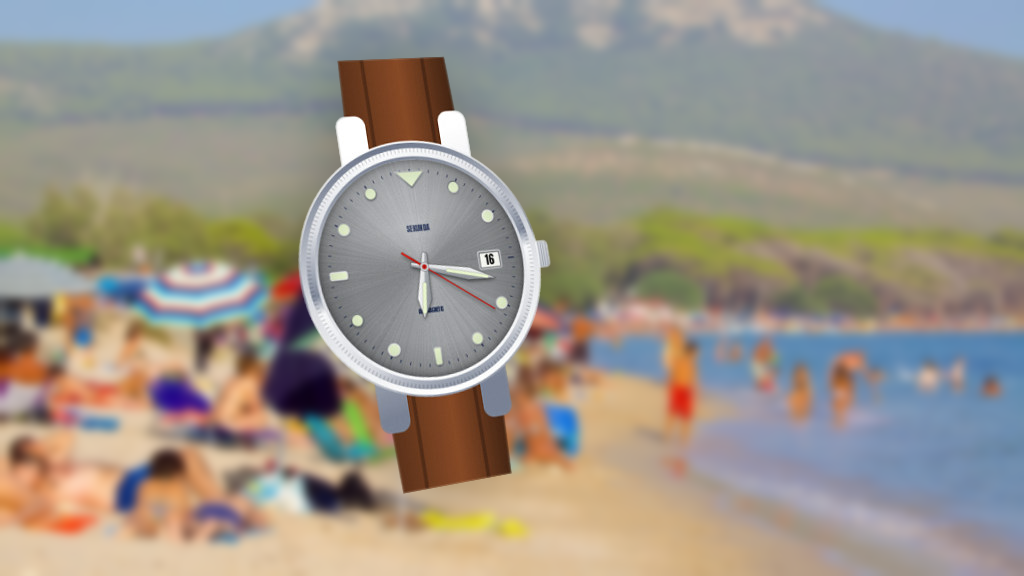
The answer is 6:17:21
